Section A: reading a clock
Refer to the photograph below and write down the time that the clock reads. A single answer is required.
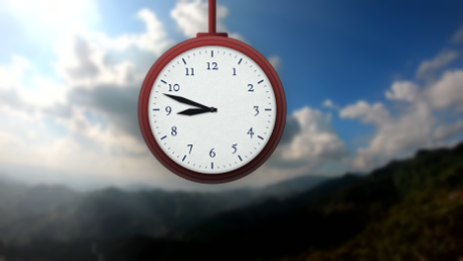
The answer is 8:48
